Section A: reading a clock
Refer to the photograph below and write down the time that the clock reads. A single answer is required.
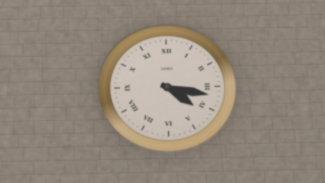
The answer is 4:17
